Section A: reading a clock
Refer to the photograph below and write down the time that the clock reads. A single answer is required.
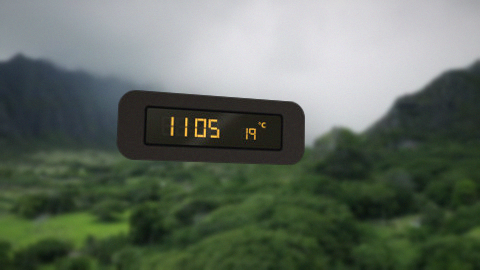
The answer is 11:05
